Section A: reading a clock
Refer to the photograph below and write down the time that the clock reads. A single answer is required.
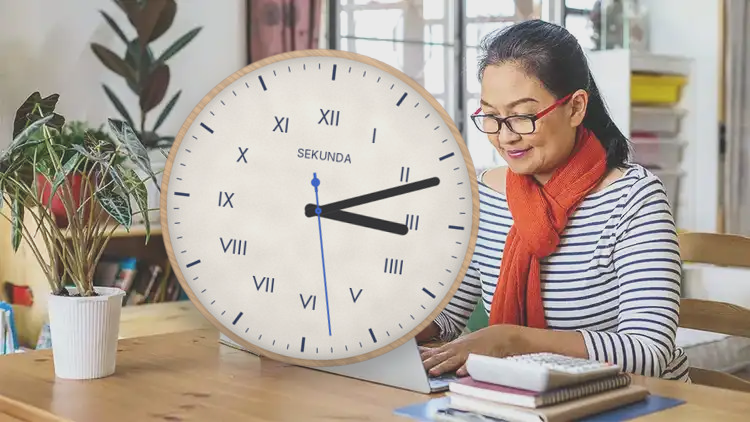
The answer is 3:11:28
